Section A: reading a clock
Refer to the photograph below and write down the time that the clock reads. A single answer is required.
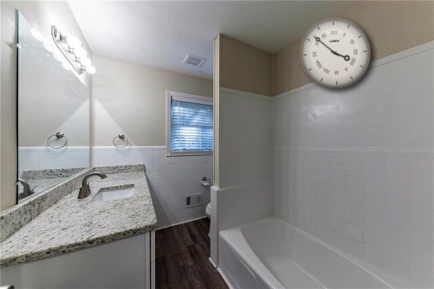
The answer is 3:52
